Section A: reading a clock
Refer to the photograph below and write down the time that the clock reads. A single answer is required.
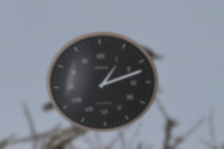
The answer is 1:12
